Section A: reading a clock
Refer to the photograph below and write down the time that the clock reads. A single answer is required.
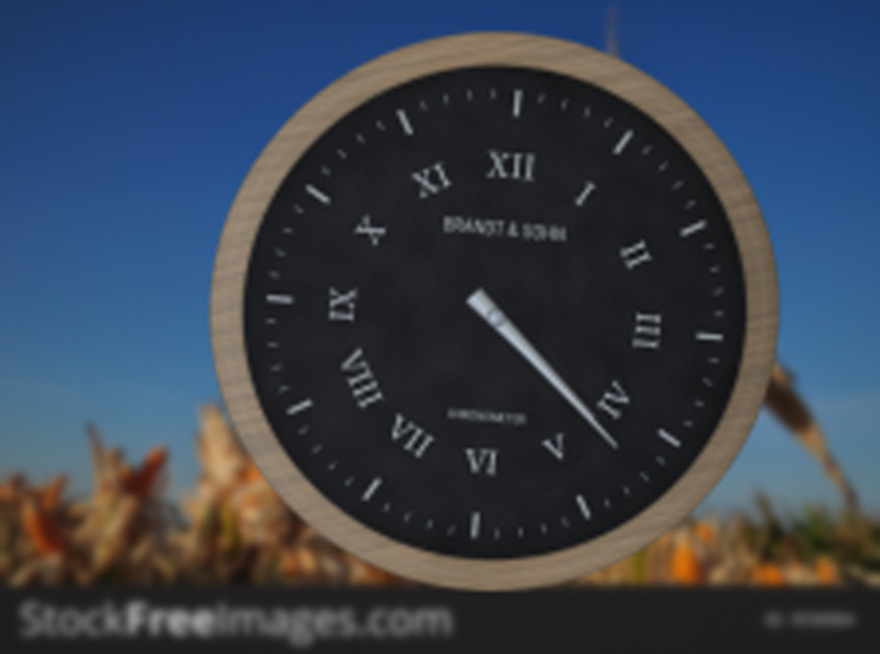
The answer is 4:22
